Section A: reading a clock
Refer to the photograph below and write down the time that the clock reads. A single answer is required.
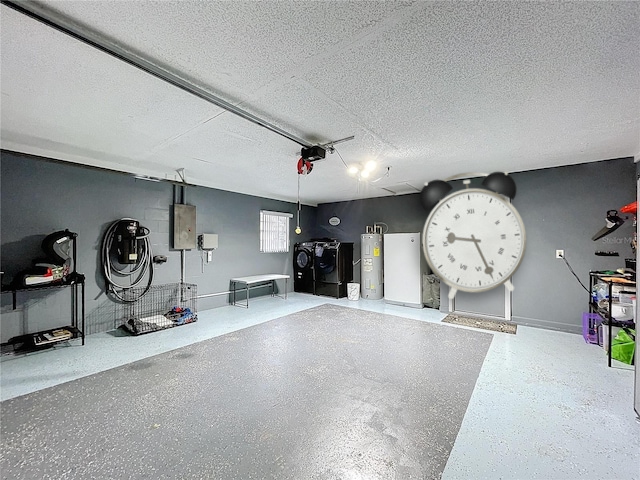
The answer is 9:27
